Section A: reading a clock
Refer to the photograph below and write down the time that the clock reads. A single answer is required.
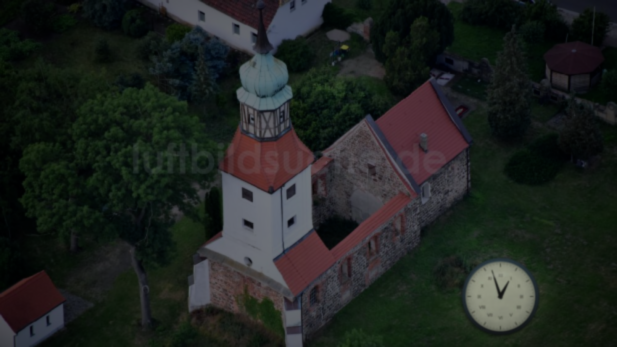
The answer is 12:57
